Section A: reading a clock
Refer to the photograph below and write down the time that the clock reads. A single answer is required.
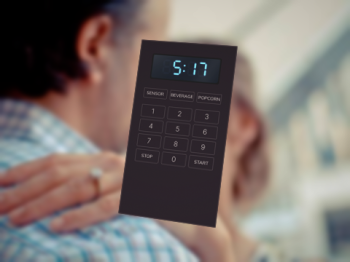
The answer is 5:17
